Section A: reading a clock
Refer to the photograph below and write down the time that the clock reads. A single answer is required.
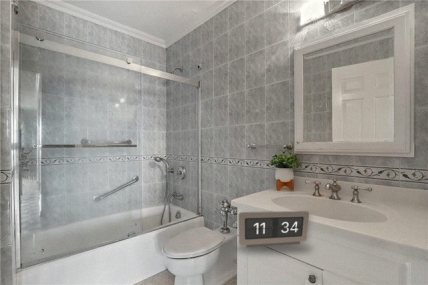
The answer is 11:34
